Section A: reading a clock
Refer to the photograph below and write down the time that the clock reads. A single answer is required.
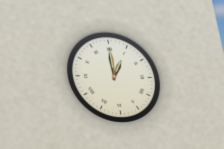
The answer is 1:00
